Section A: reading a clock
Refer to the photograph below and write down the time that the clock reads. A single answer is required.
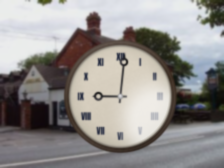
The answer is 9:01
